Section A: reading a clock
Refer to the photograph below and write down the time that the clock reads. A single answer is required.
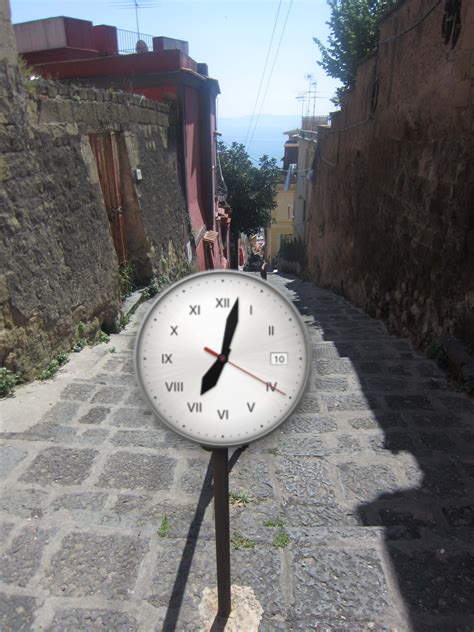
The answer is 7:02:20
